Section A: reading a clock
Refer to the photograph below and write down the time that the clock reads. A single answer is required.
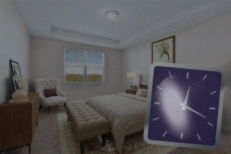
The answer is 12:19
